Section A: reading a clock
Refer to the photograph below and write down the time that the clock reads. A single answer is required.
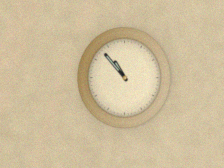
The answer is 10:53
